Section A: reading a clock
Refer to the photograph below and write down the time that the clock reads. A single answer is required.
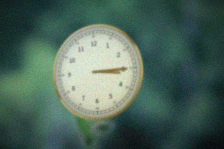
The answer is 3:15
